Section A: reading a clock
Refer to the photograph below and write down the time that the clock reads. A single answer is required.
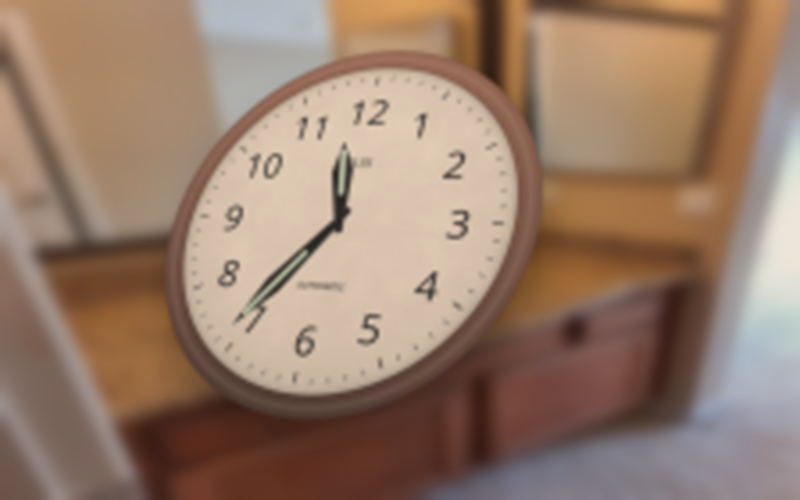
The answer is 11:36
